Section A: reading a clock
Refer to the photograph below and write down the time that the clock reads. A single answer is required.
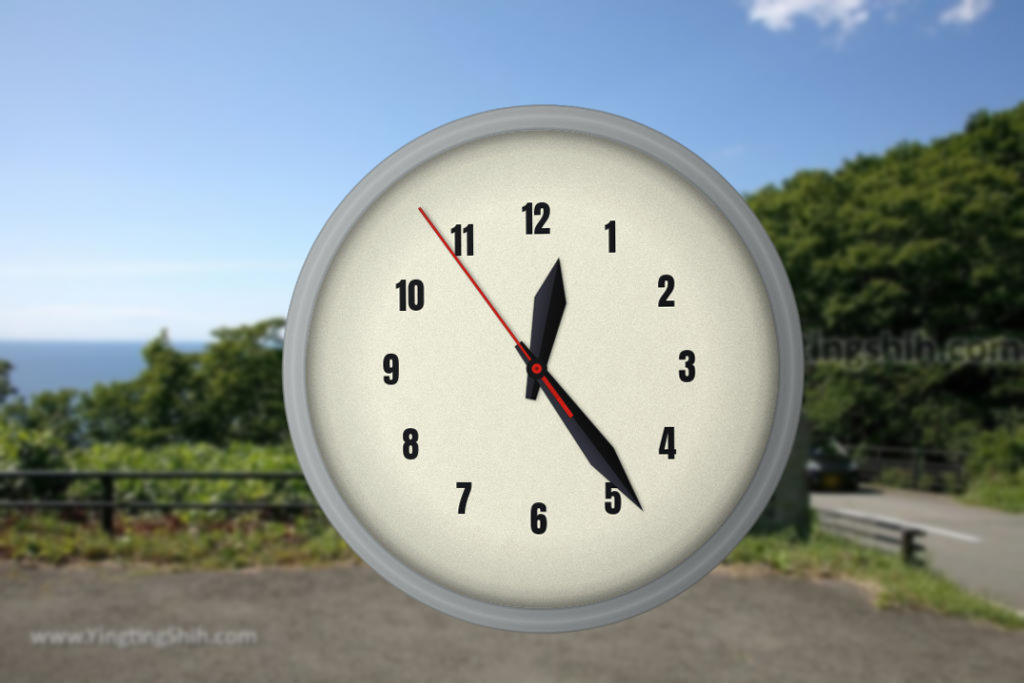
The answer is 12:23:54
